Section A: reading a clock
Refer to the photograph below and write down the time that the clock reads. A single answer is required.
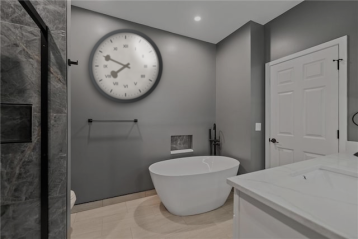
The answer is 7:49
